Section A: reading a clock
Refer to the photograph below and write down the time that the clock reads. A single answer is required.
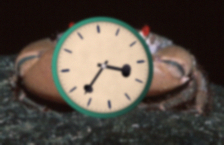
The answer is 3:37
